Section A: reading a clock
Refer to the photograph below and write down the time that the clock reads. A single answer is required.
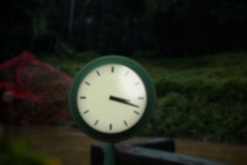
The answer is 3:18
